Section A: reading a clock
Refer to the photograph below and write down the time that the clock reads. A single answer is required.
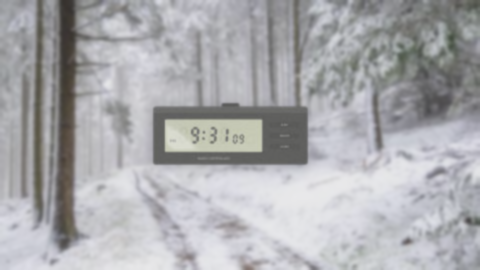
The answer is 9:31
